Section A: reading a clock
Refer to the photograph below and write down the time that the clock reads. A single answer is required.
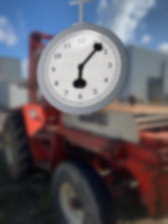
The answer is 6:07
